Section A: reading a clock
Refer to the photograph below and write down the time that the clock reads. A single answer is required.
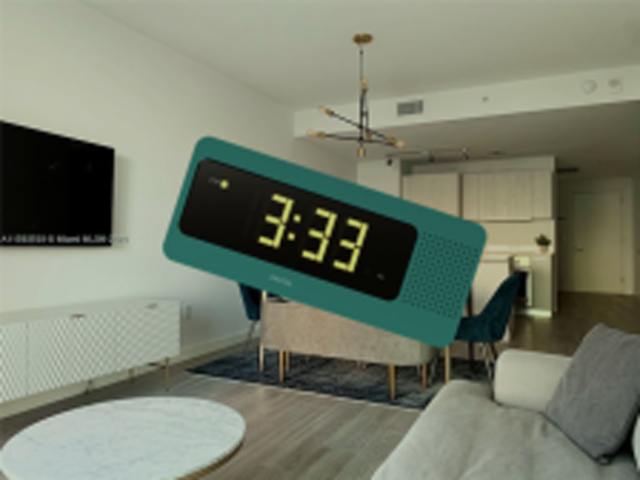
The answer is 3:33
